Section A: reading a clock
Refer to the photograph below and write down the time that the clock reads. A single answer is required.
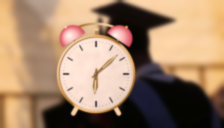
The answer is 6:08
